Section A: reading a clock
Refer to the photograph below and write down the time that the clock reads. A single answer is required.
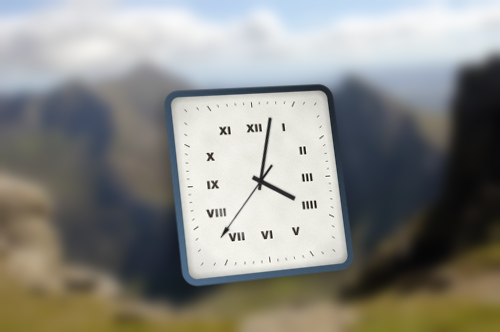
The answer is 4:02:37
